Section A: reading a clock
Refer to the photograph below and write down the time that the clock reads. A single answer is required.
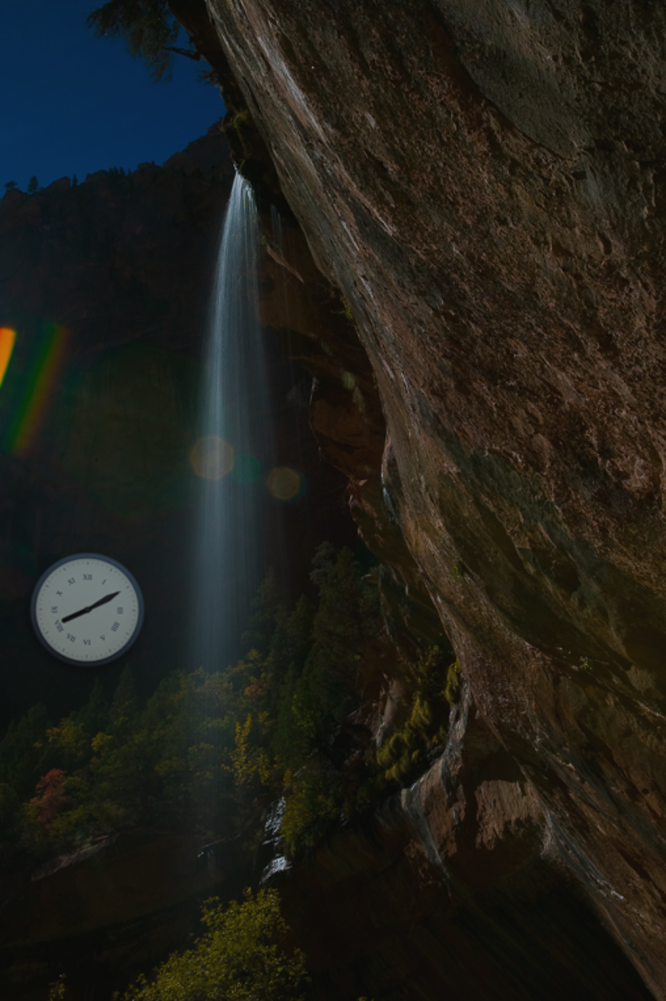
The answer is 8:10
